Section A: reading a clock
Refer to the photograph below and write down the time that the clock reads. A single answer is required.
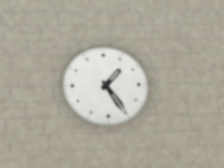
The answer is 1:25
